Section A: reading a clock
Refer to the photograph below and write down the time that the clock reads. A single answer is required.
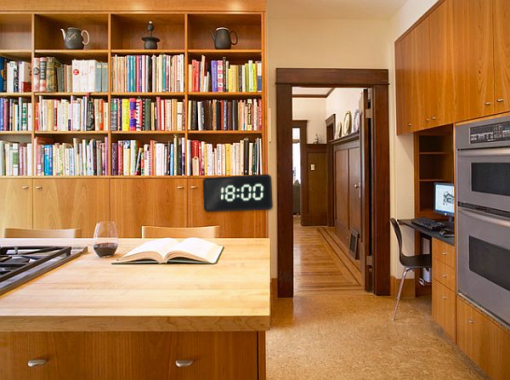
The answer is 18:00
